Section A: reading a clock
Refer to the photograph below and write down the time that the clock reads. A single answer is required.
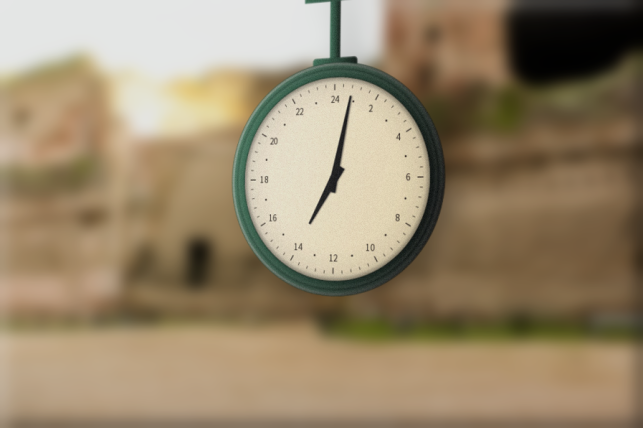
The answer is 14:02
